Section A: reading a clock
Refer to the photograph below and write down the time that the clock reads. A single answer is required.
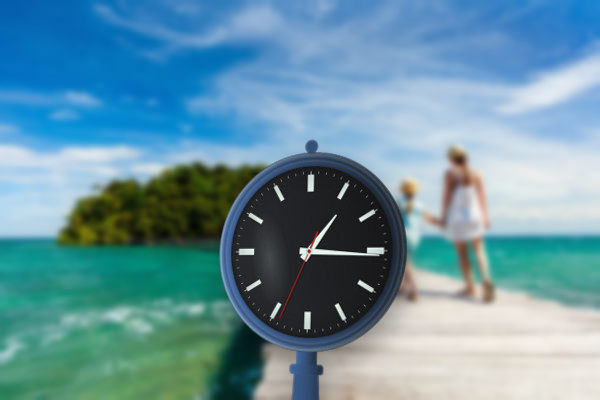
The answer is 1:15:34
